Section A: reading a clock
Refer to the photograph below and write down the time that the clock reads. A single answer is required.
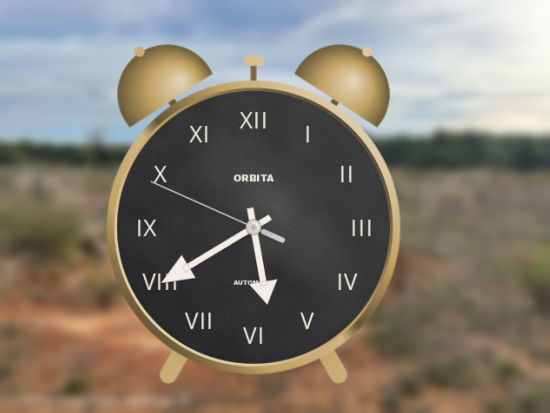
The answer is 5:39:49
